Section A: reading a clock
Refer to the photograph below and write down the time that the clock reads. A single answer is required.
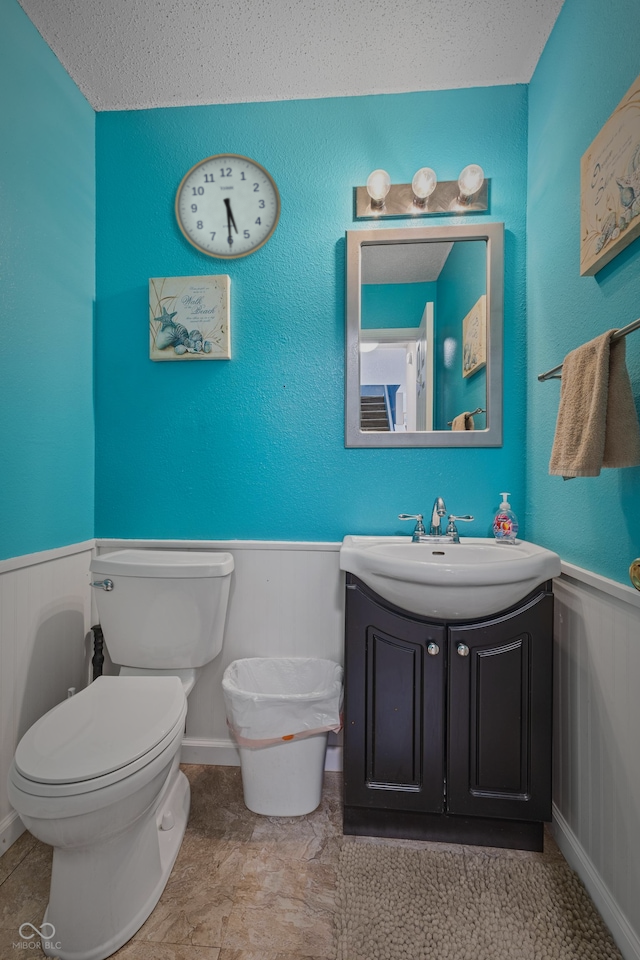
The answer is 5:30
